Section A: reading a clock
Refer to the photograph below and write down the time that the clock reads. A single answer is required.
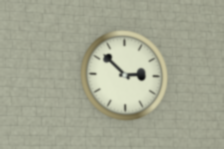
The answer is 2:52
